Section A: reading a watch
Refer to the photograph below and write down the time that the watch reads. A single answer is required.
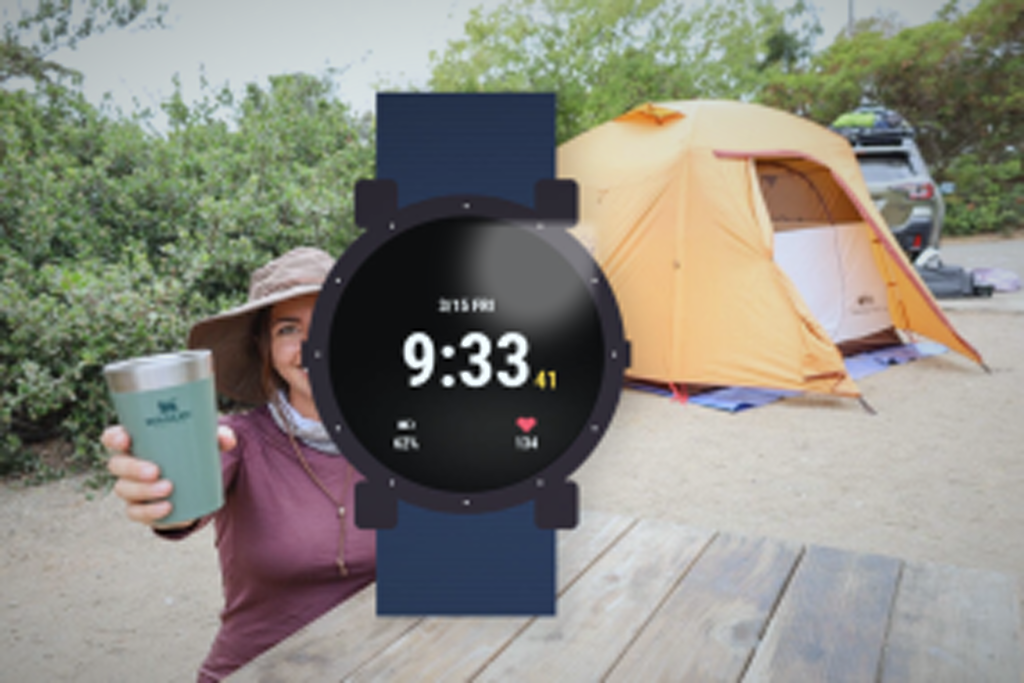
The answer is 9:33
